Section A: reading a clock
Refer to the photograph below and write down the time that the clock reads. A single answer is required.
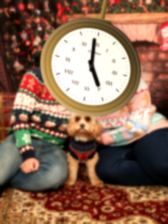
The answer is 4:59
